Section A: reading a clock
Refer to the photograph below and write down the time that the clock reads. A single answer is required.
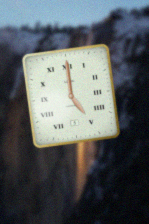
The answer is 5:00
